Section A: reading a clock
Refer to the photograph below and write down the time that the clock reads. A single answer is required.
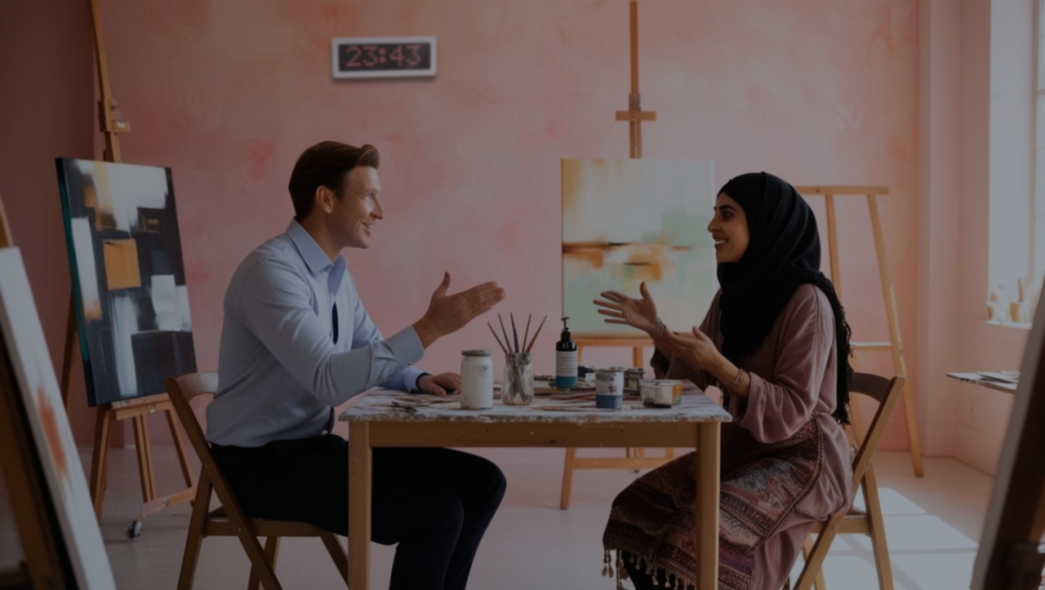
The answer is 23:43
